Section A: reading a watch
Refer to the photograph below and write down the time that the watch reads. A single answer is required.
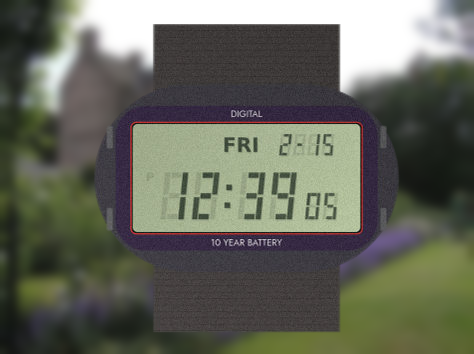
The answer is 12:39:05
